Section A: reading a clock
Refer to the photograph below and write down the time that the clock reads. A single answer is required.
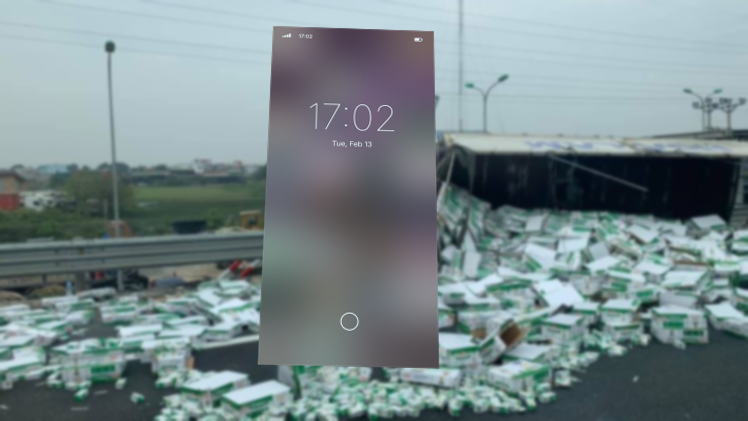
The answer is 17:02
